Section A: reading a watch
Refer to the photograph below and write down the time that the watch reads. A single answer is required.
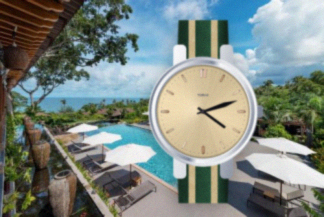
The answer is 4:12
